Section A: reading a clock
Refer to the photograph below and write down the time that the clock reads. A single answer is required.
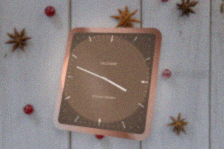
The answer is 3:48
